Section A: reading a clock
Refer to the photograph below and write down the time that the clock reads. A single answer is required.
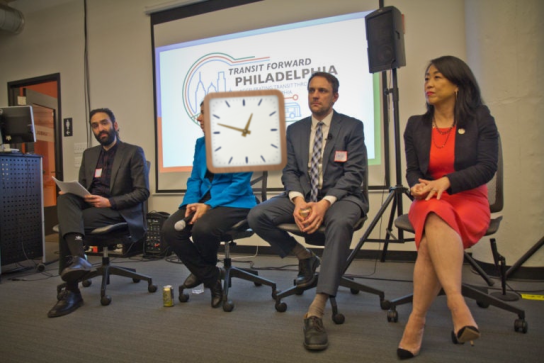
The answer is 12:48
